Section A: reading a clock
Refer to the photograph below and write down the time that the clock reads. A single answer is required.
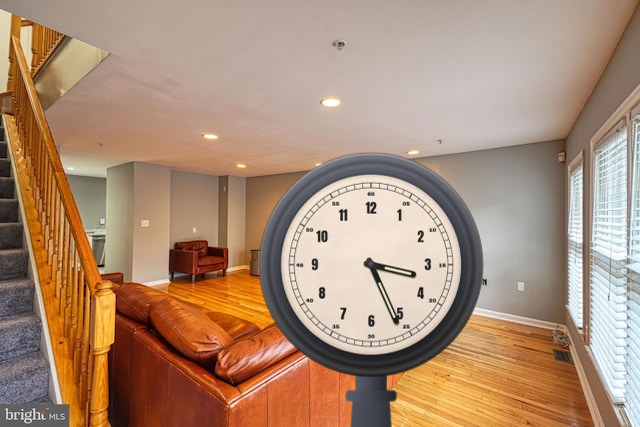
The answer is 3:26
